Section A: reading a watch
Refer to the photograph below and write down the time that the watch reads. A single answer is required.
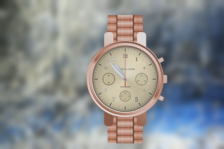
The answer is 10:53
